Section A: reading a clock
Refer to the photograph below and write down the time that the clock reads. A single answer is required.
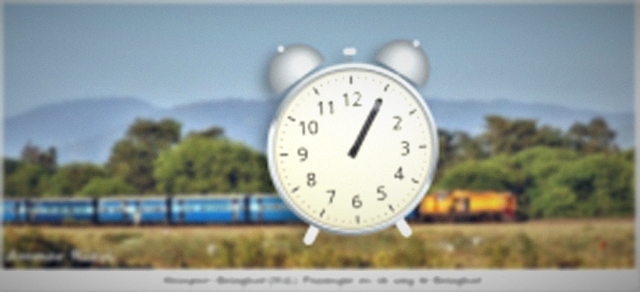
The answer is 1:05
